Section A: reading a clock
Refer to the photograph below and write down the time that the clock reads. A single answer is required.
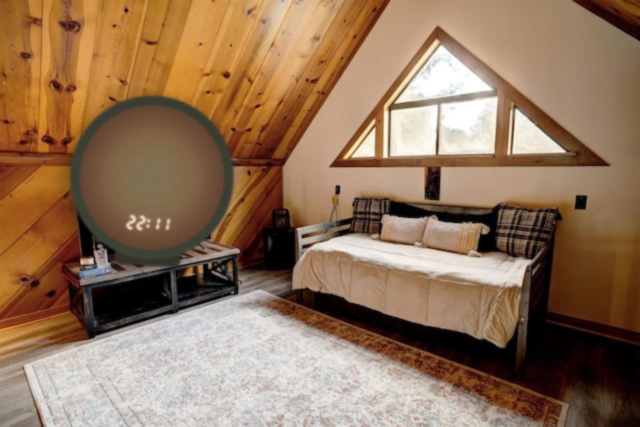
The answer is 22:11
